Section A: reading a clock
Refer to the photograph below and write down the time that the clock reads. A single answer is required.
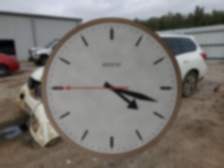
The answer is 4:17:45
